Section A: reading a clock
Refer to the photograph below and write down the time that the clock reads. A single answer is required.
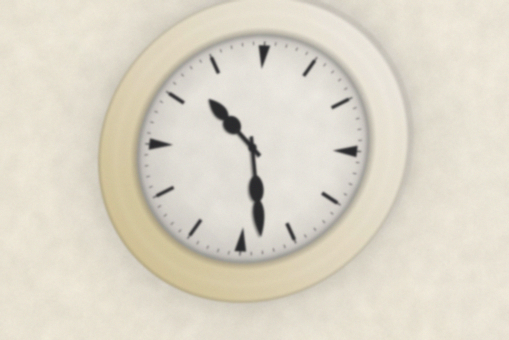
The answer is 10:28
